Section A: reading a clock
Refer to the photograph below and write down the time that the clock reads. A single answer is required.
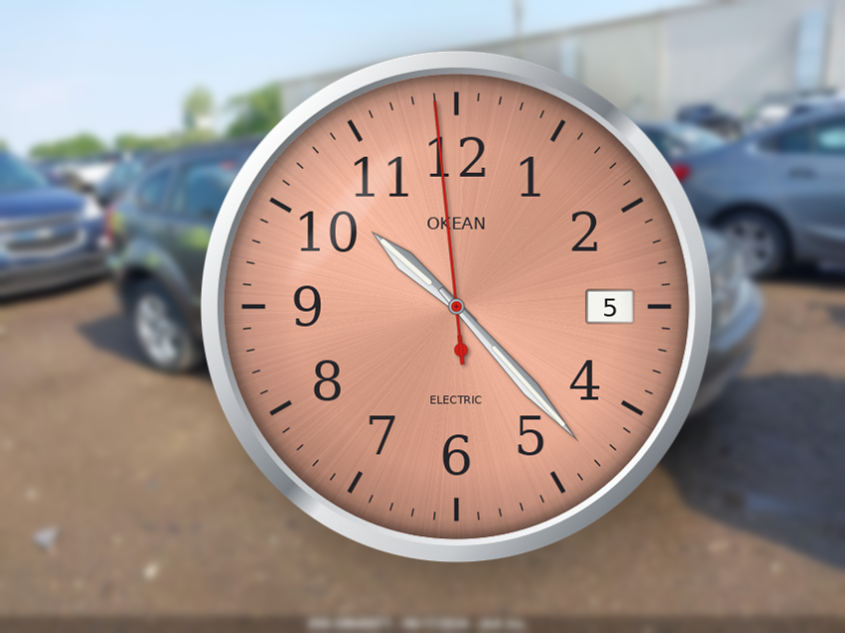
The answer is 10:22:59
